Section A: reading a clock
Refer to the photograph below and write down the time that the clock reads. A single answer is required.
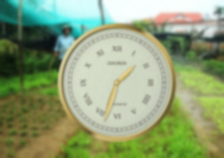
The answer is 1:33
